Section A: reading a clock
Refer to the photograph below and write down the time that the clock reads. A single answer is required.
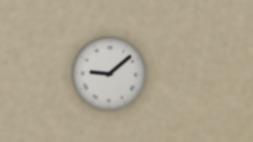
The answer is 9:08
